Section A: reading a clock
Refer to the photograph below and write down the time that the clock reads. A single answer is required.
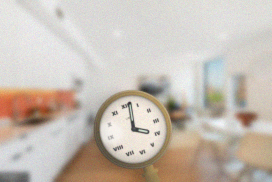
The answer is 4:02
